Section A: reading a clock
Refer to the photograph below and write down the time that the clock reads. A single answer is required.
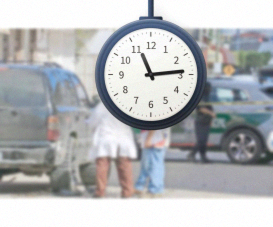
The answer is 11:14
